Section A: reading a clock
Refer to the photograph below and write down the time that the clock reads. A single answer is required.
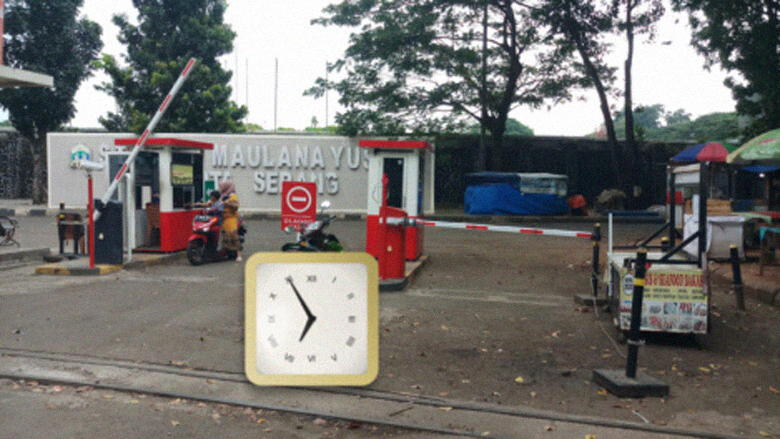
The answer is 6:55
